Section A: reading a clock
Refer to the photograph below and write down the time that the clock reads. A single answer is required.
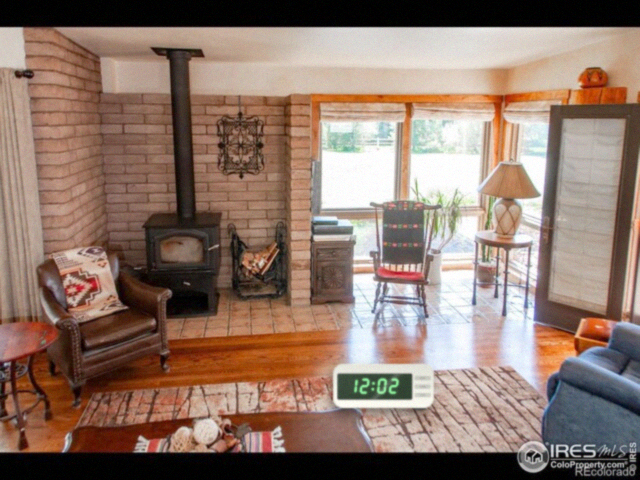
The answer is 12:02
